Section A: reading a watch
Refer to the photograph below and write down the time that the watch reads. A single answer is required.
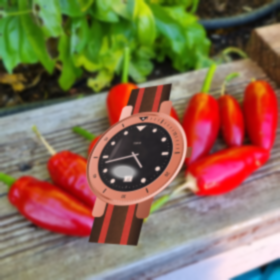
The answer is 4:43
